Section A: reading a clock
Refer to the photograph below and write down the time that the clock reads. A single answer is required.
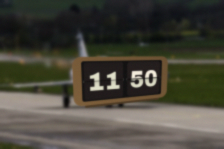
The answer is 11:50
